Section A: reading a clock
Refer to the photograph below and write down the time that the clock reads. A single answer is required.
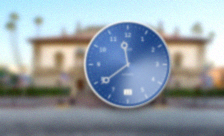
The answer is 11:39
